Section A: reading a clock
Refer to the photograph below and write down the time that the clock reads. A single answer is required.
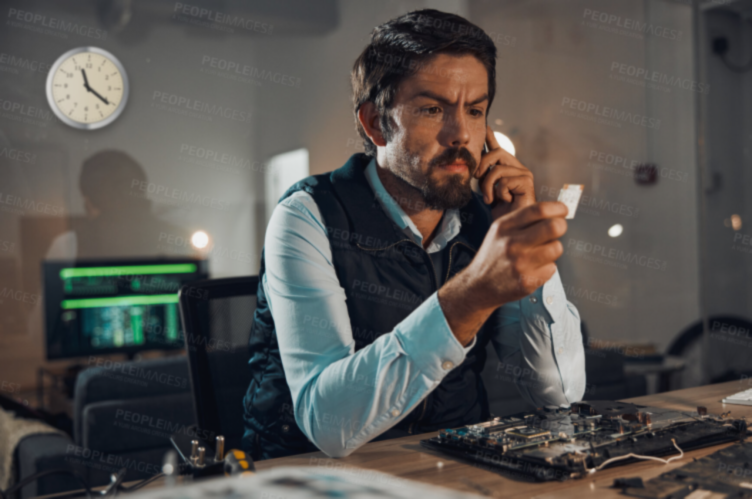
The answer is 11:21
